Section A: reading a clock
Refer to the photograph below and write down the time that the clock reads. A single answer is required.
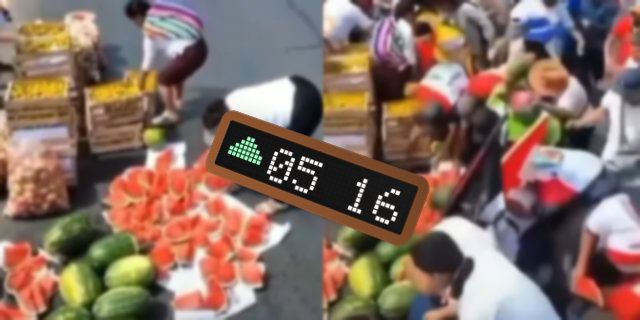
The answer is 5:16
